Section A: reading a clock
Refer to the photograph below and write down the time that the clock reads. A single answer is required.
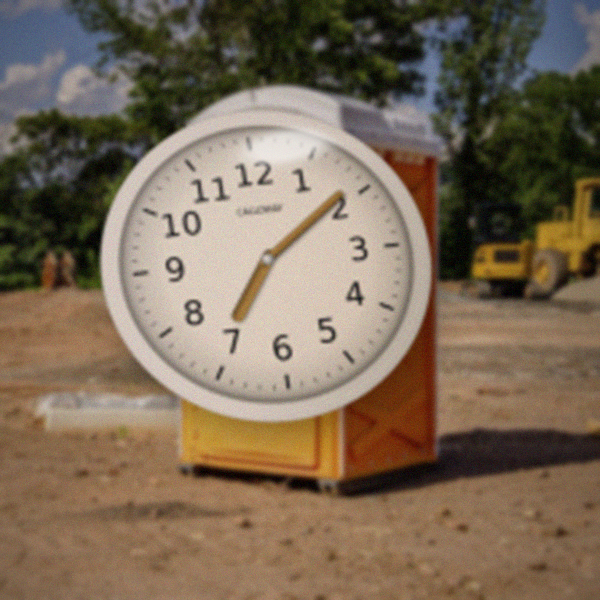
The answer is 7:09
